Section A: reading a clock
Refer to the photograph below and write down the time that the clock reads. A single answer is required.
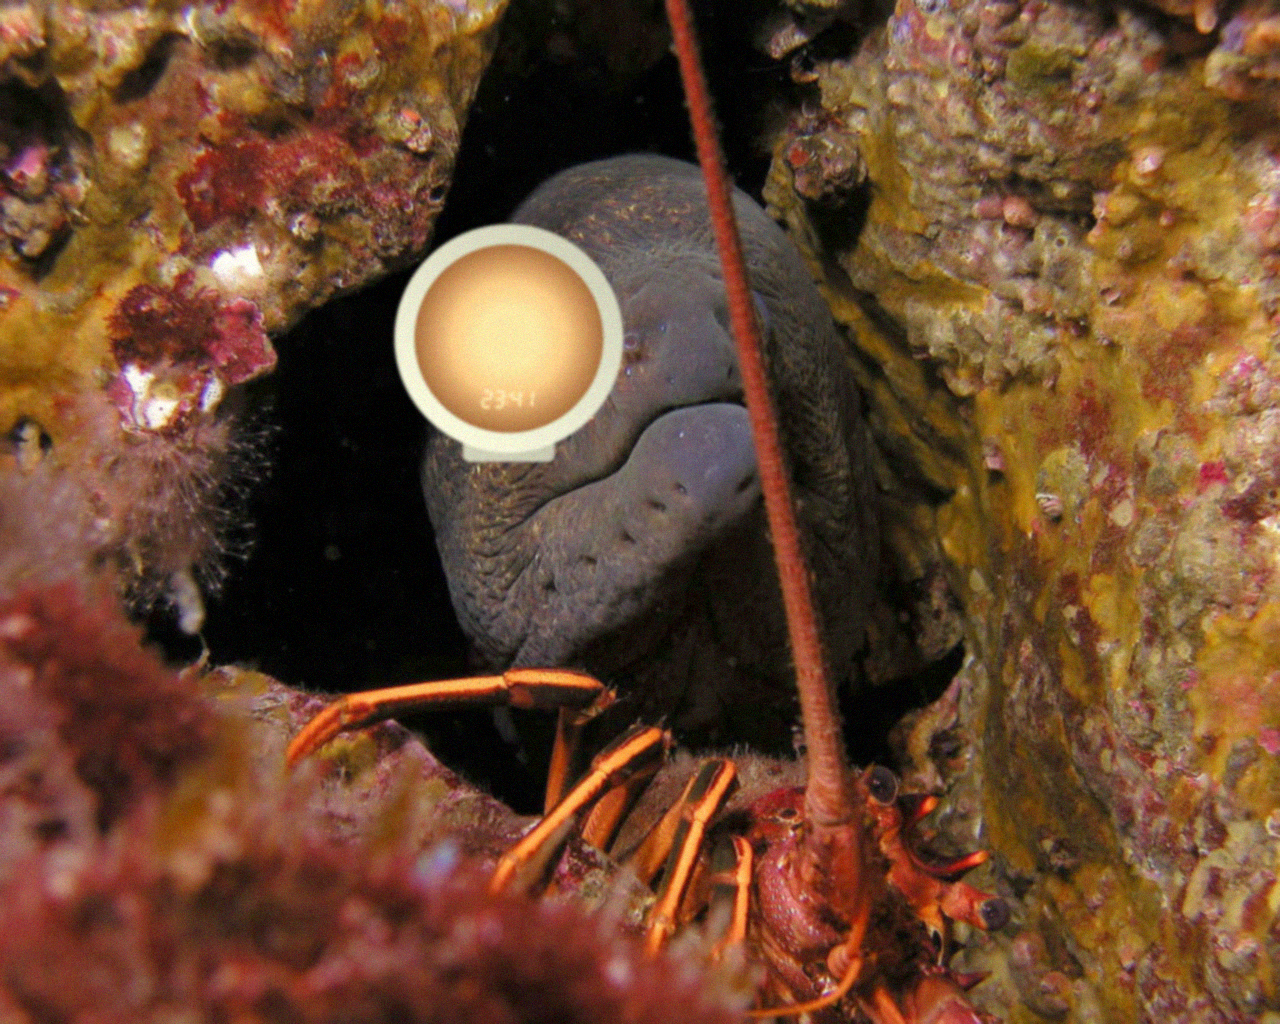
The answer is 23:41
